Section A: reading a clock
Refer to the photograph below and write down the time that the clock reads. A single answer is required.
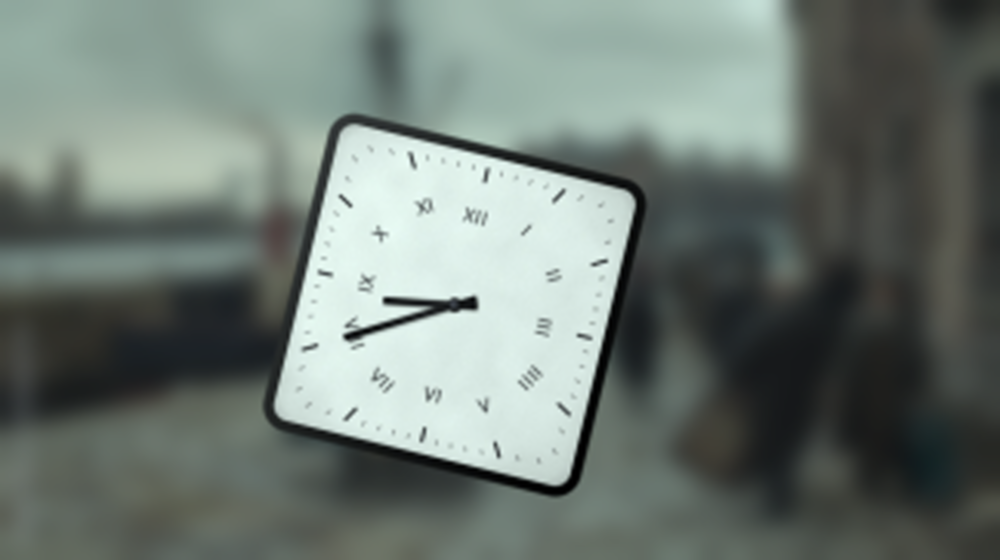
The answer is 8:40
